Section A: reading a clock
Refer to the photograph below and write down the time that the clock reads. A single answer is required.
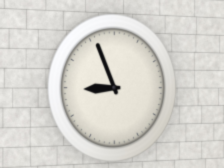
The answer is 8:56
